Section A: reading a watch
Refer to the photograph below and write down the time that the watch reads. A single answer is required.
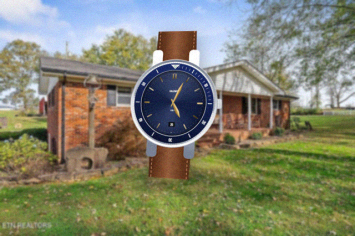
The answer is 5:04
